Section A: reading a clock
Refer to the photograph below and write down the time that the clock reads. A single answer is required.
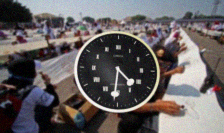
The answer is 4:31
